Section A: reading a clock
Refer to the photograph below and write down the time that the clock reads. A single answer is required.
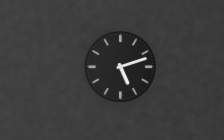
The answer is 5:12
